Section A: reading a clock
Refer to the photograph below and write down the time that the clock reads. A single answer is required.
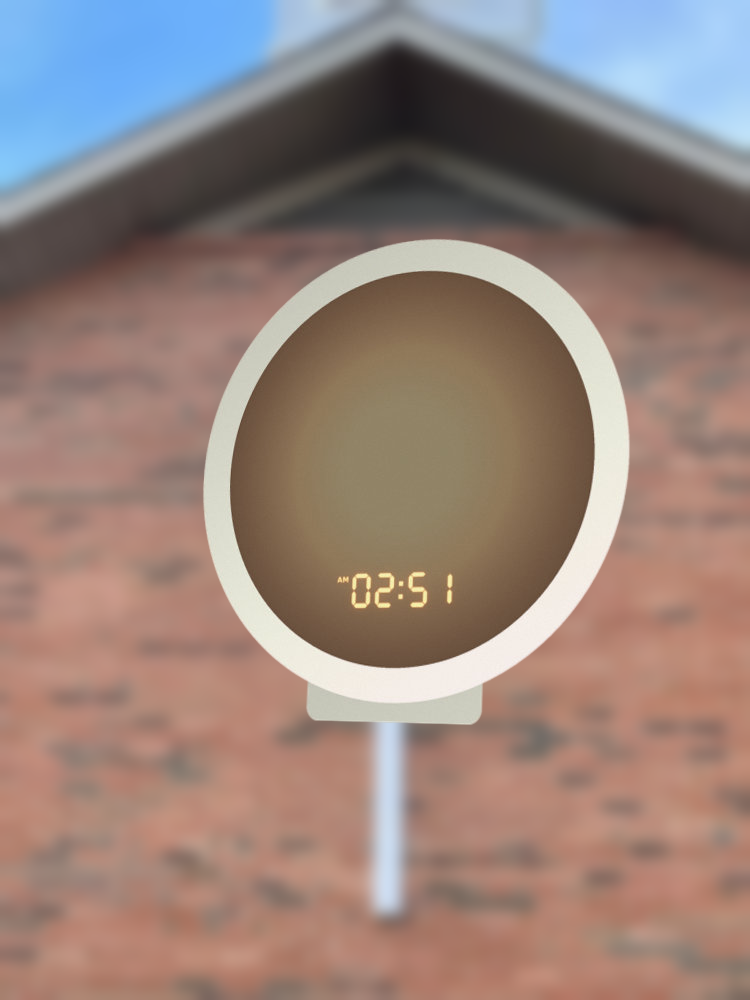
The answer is 2:51
